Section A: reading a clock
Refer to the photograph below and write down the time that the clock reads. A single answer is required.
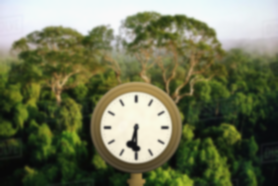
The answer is 6:30
